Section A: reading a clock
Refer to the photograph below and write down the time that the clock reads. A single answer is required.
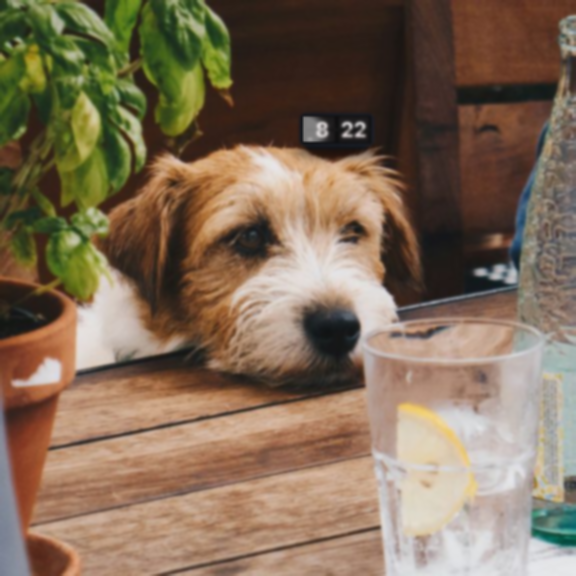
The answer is 8:22
